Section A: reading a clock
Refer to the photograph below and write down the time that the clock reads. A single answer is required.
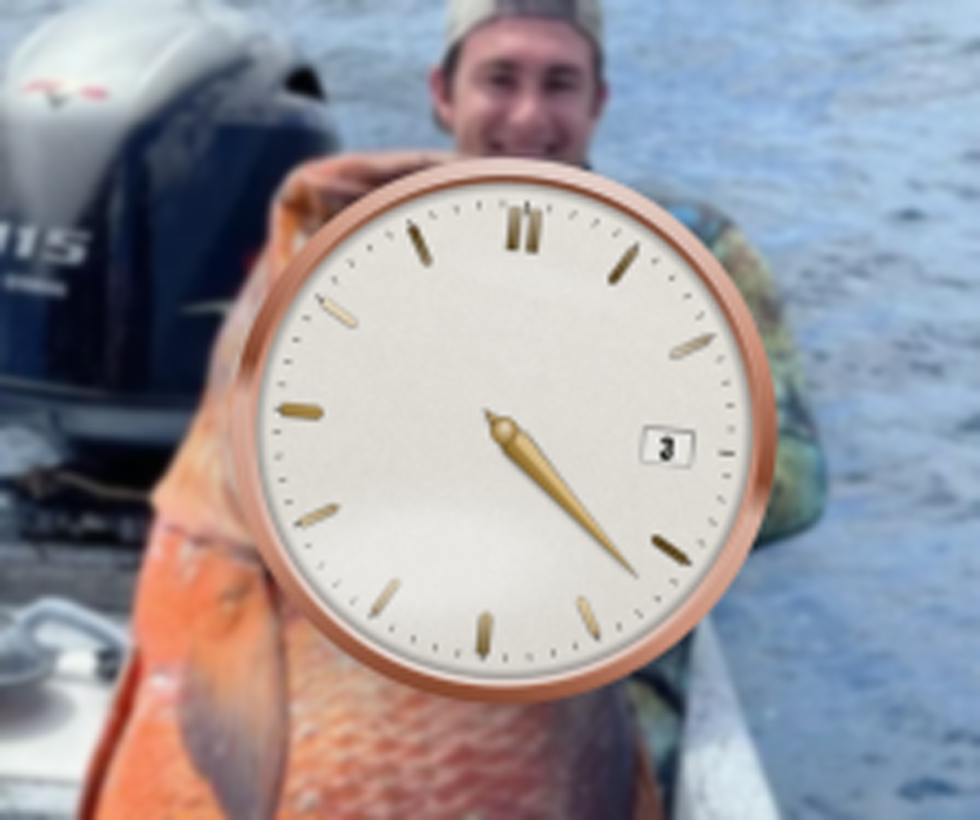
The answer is 4:22
